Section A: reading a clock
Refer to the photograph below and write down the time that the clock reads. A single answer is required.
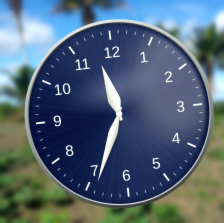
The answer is 11:34
